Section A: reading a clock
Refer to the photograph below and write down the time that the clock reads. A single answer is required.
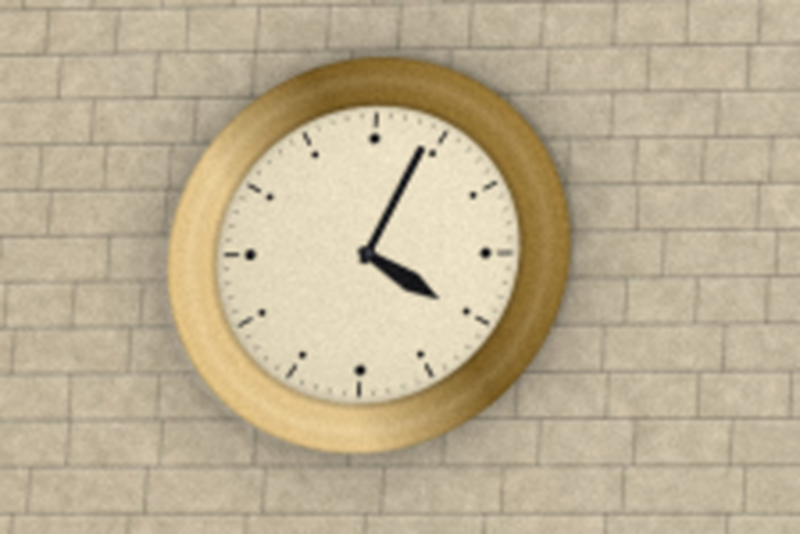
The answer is 4:04
